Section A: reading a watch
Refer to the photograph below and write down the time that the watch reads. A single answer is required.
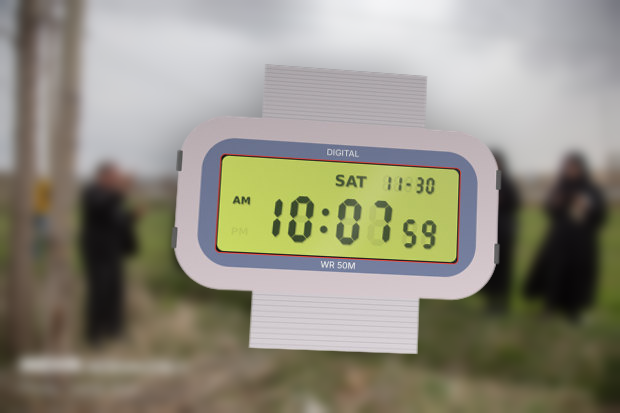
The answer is 10:07:59
